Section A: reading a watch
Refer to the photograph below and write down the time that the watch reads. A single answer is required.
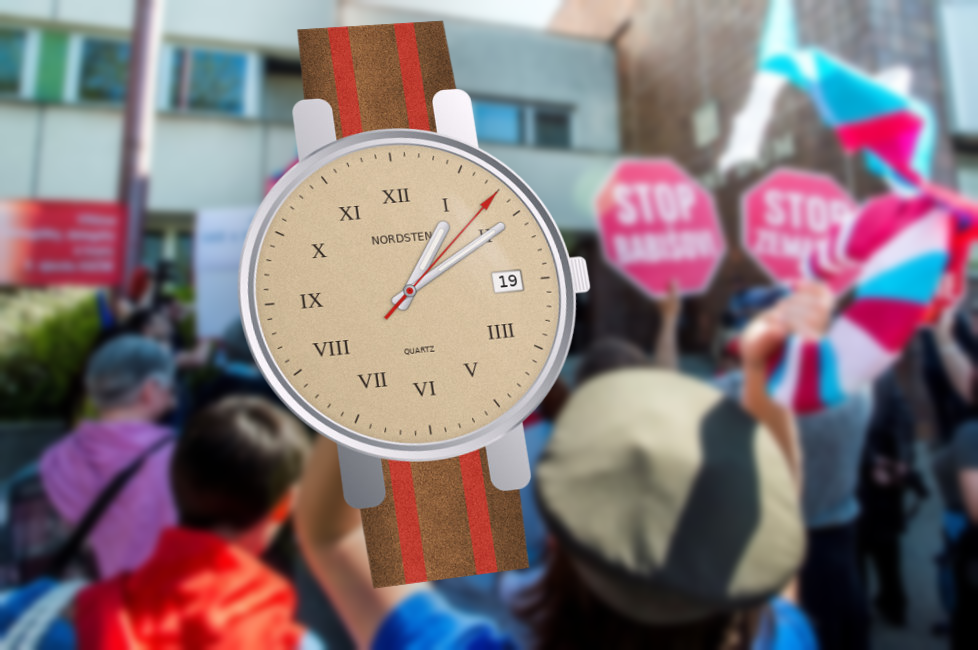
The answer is 1:10:08
